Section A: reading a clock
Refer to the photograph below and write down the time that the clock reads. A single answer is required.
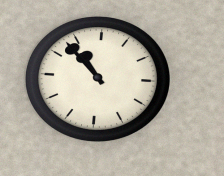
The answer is 10:53
